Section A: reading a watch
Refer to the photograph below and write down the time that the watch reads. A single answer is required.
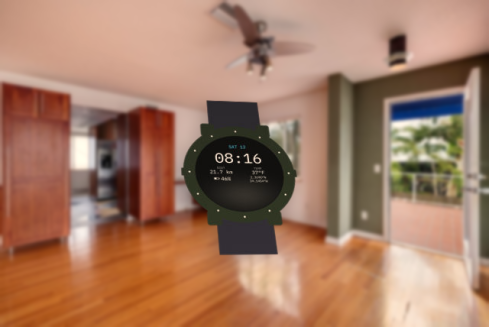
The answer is 8:16
